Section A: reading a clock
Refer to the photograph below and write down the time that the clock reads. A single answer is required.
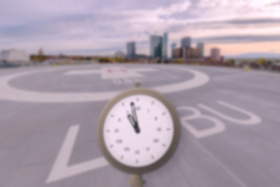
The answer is 10:58
